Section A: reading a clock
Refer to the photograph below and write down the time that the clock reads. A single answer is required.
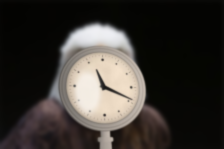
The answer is 11:19
